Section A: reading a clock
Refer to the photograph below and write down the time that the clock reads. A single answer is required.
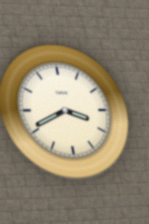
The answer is 3:41
